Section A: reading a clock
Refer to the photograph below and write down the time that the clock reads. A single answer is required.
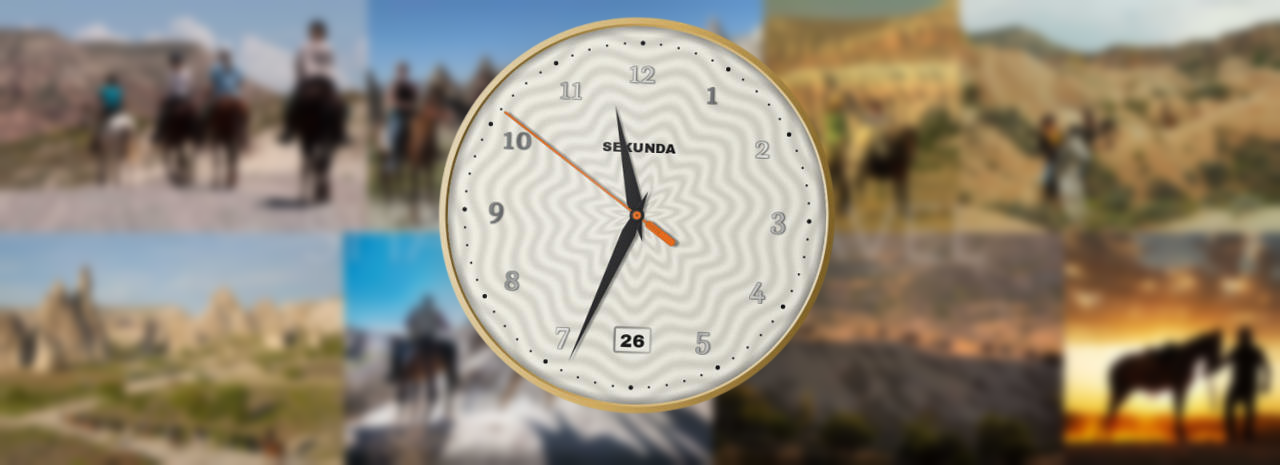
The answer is 11:33:51
